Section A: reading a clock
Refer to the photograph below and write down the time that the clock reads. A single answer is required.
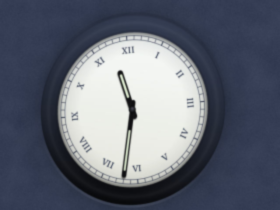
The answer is 11:32
